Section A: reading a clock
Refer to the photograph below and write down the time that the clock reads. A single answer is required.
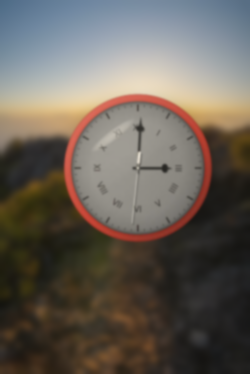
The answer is 3:00:31
